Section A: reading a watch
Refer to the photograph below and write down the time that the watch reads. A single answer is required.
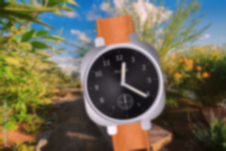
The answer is 12:21
